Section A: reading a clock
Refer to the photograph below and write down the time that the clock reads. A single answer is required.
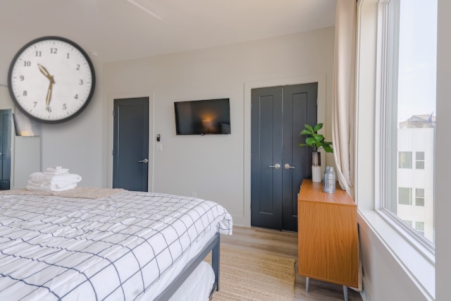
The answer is 10:31
